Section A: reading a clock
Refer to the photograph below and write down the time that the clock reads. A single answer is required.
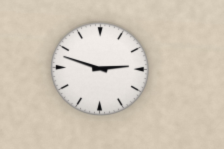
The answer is 2:48
